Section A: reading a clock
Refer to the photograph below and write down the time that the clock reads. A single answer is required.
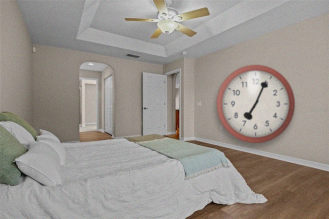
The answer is 7:04
